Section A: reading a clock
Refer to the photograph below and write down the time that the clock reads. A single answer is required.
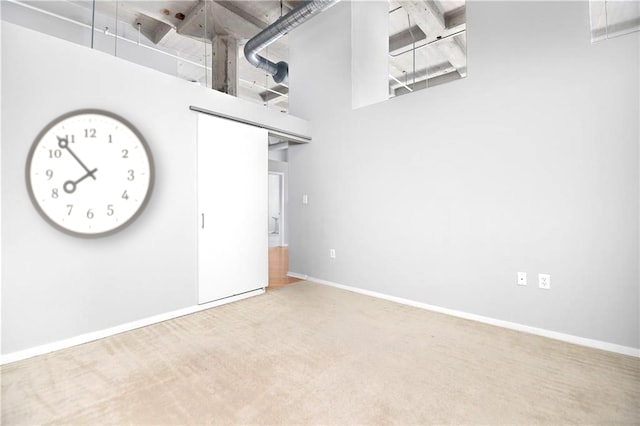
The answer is 7:53
